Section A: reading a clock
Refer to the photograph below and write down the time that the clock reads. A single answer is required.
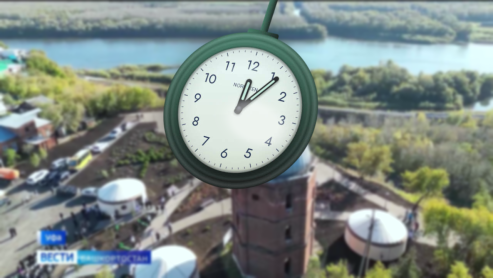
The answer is 12:06
